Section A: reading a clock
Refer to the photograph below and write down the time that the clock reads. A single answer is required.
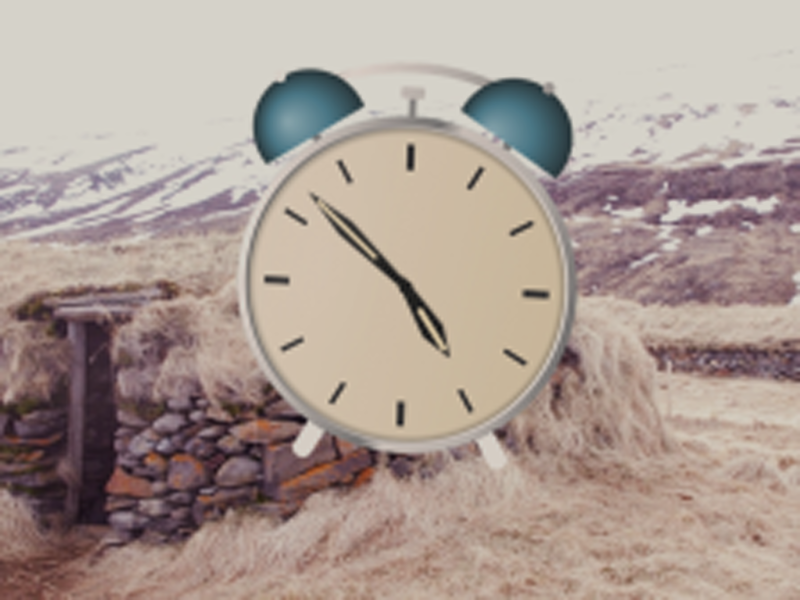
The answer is 4:52
